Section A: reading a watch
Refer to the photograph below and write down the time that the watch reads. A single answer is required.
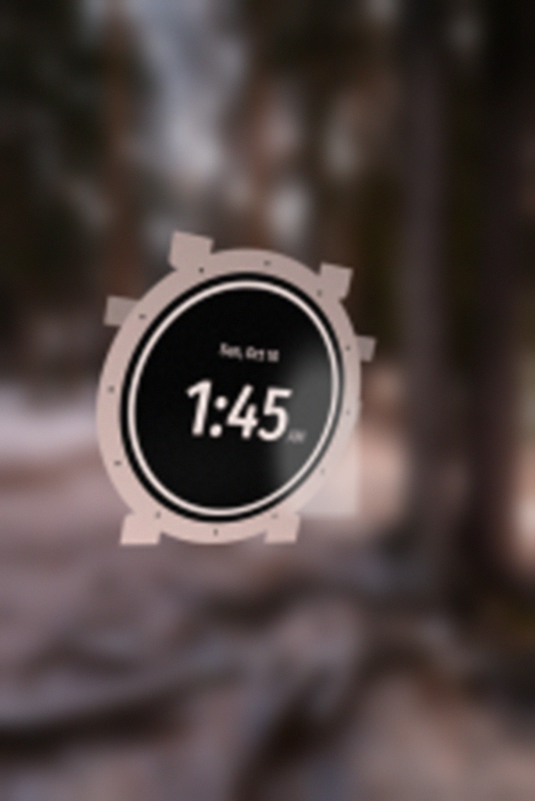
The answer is 1:45
